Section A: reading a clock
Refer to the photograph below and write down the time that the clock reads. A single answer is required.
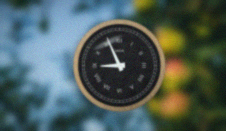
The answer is 8:56
